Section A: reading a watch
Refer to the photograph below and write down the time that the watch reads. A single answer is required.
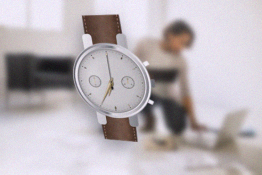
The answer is 6:35
